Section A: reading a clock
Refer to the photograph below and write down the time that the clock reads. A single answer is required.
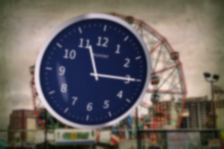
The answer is 11:15
